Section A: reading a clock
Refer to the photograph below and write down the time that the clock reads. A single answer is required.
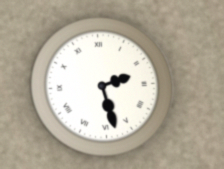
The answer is 2:28
